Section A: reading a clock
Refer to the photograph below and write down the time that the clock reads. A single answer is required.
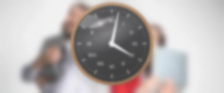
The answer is 4:02
